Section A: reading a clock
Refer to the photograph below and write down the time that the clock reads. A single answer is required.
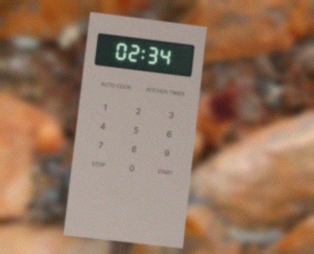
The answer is 2:34
